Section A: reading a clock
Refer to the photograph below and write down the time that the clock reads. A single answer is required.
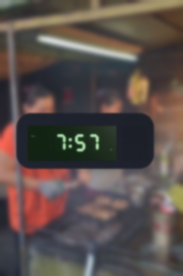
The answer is 7:57
